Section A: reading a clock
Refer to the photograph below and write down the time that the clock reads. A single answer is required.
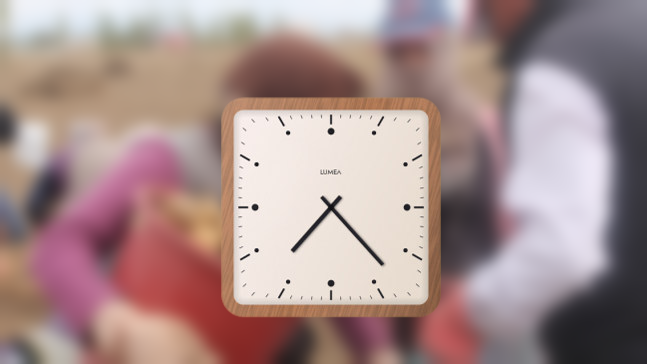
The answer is 7:23
